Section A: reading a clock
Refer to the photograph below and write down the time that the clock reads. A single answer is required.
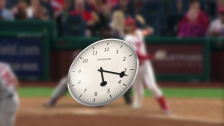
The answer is 5:17
